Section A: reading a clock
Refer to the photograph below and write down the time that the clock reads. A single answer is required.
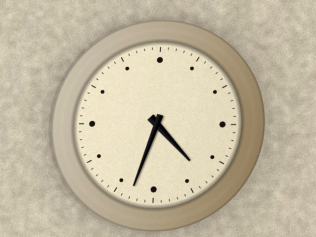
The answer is 4:33
